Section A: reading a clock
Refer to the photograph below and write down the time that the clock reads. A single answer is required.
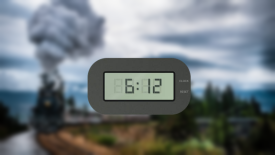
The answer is 6:12
